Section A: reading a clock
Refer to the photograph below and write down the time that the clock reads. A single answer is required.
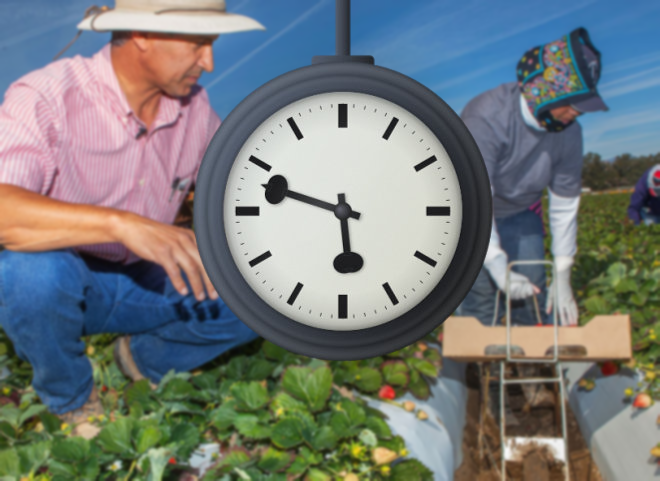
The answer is 5:48
